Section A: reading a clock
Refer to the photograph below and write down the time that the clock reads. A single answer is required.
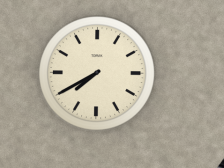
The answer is 7:40
